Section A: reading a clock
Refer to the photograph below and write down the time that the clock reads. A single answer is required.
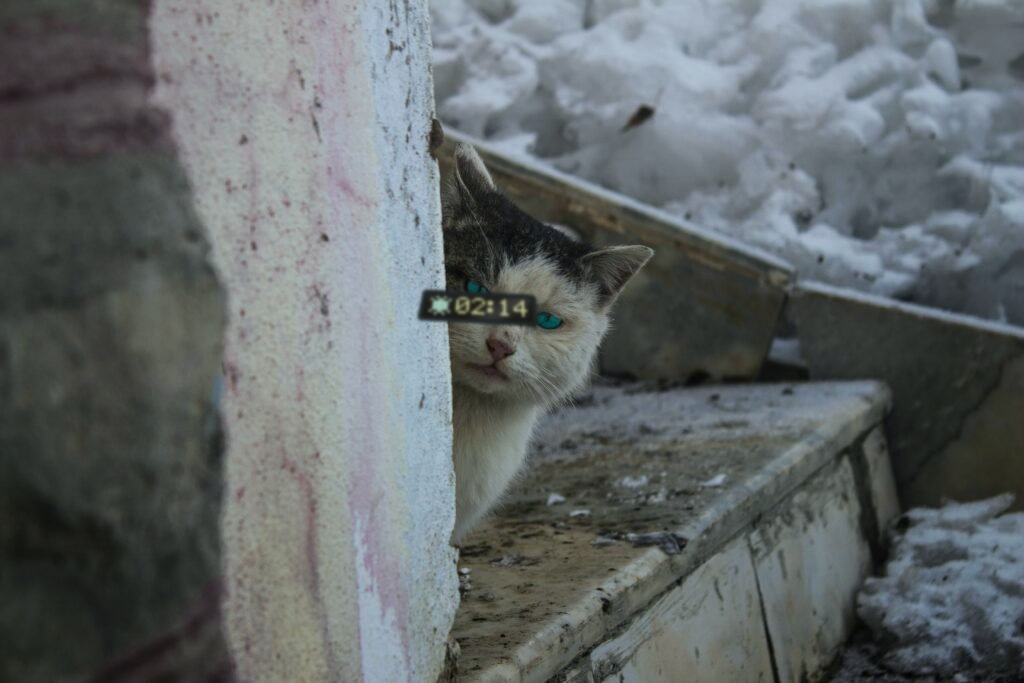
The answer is 2:14
